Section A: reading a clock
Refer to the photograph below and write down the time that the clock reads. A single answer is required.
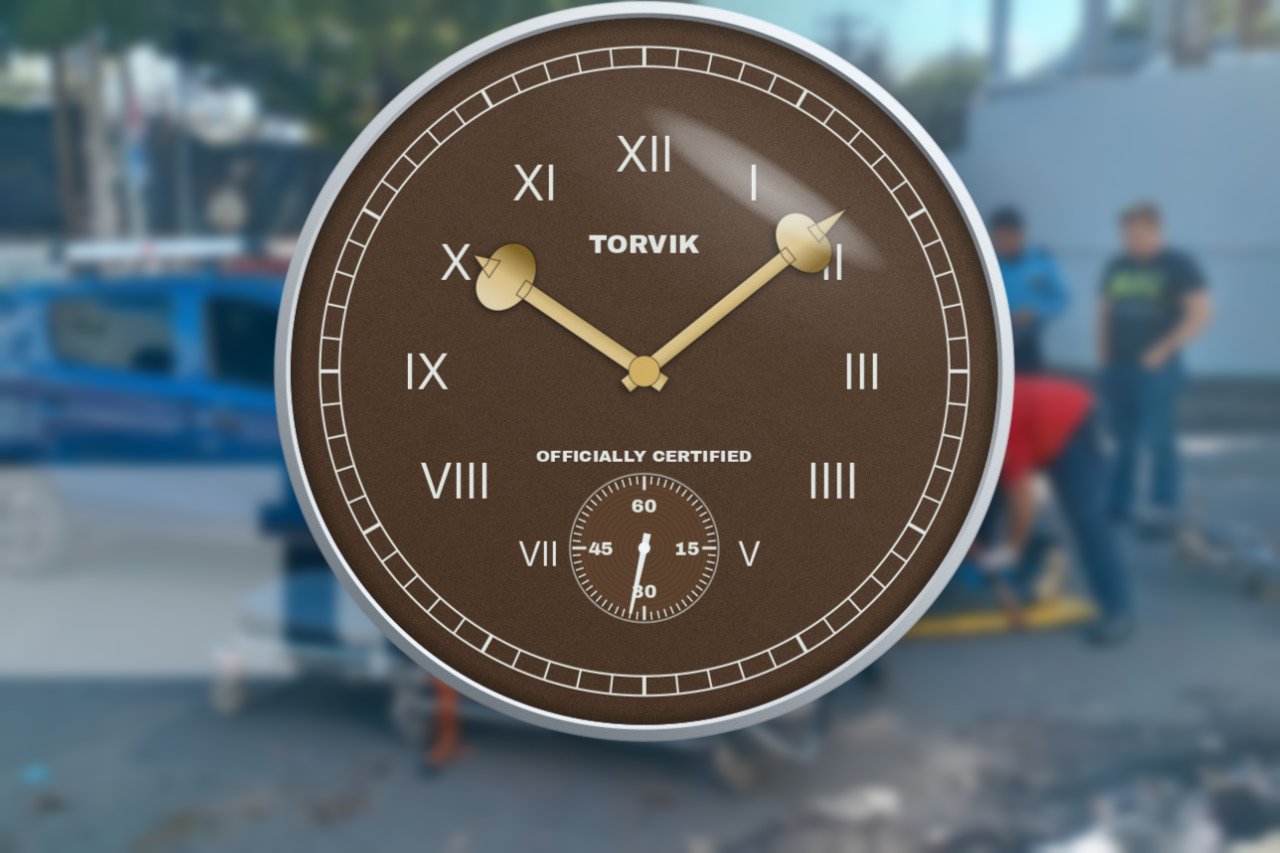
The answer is 10:08:32
